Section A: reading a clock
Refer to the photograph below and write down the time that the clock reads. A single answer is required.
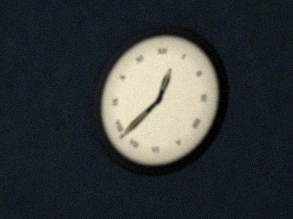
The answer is 12:38
